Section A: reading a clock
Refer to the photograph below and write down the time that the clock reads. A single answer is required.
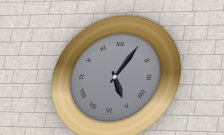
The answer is 5:05
